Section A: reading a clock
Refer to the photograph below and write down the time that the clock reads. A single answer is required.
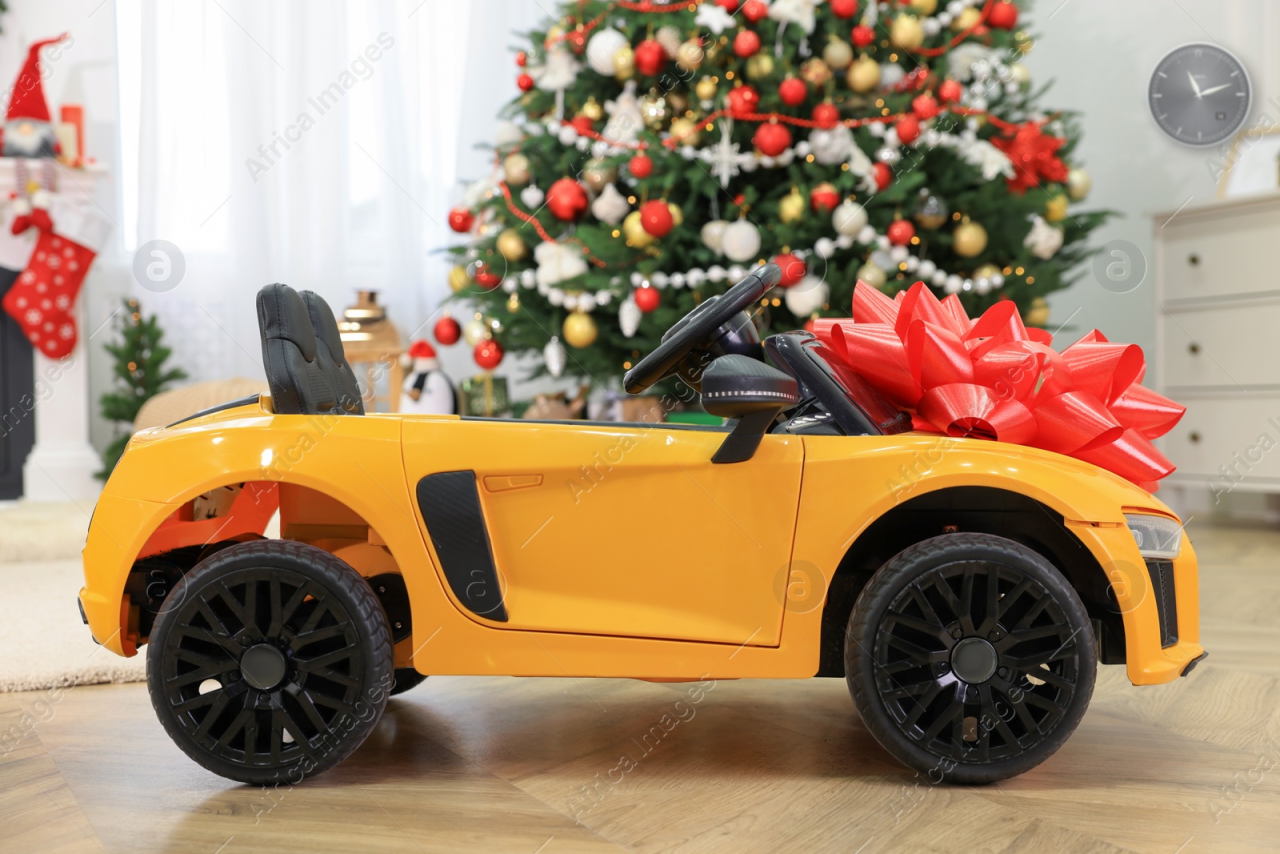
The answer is 11:12
